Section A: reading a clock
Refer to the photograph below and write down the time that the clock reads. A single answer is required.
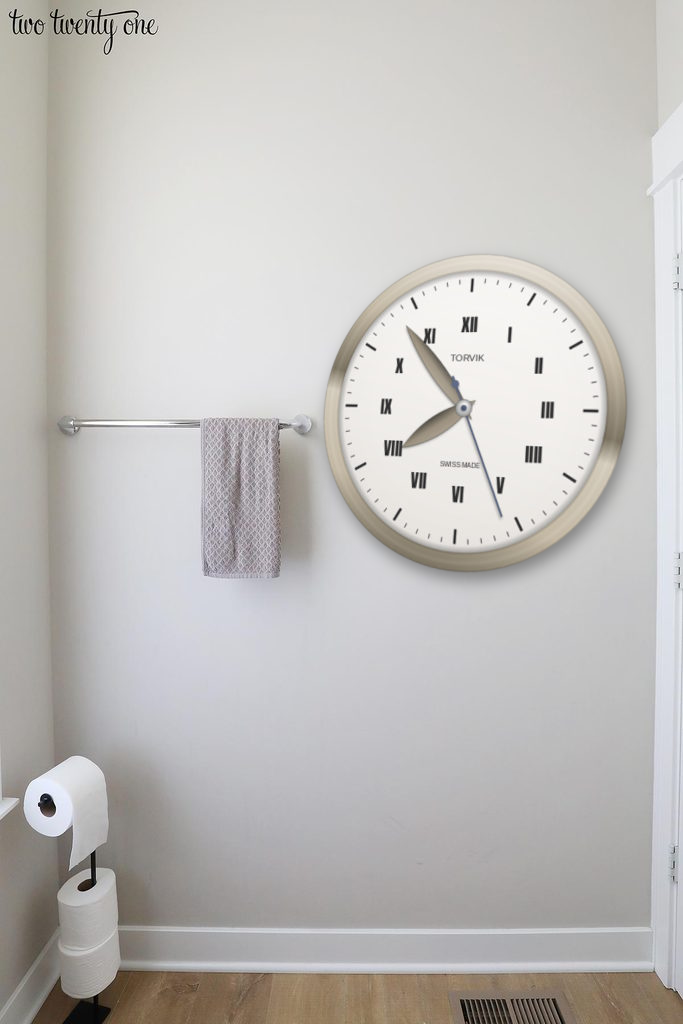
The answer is 7:53:26
